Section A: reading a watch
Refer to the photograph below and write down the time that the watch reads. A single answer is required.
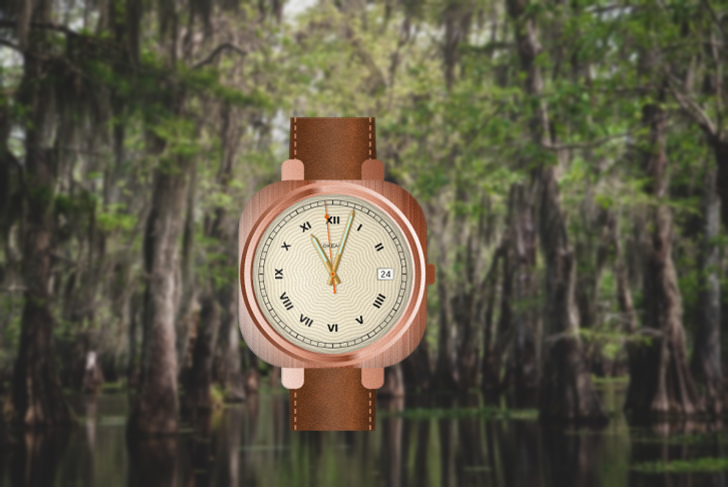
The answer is 11:02:59
